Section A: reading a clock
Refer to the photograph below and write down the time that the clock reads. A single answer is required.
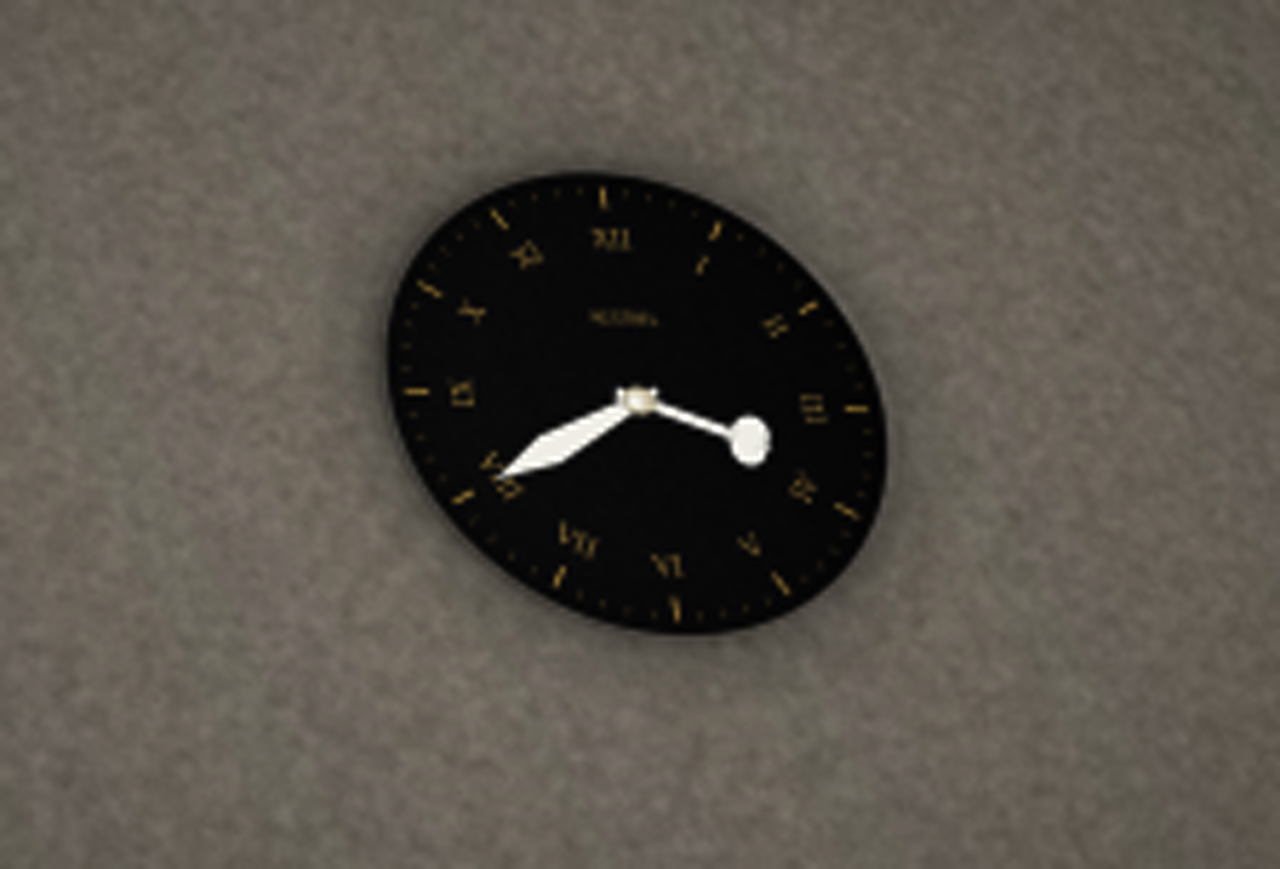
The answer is 3:40
